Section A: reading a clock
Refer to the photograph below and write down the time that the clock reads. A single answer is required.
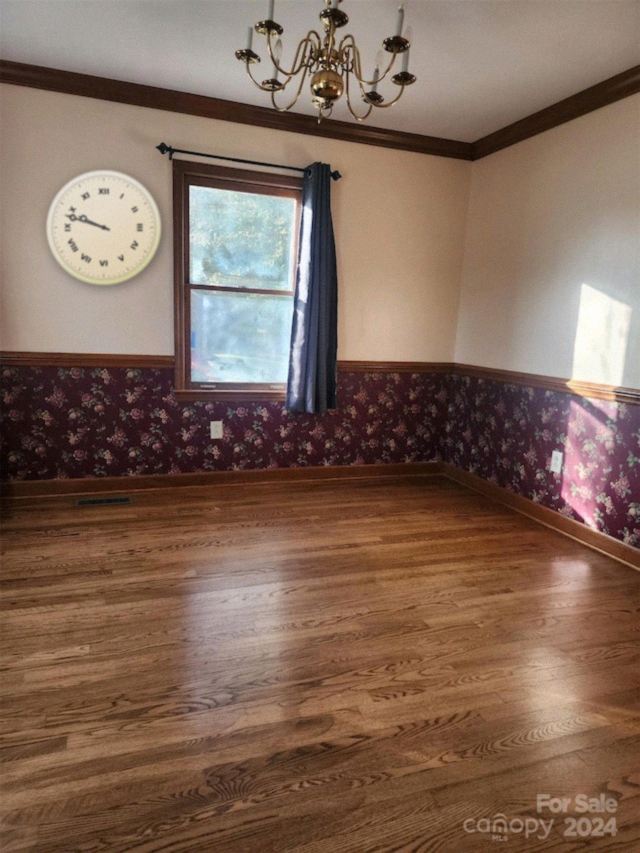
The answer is 9:48
